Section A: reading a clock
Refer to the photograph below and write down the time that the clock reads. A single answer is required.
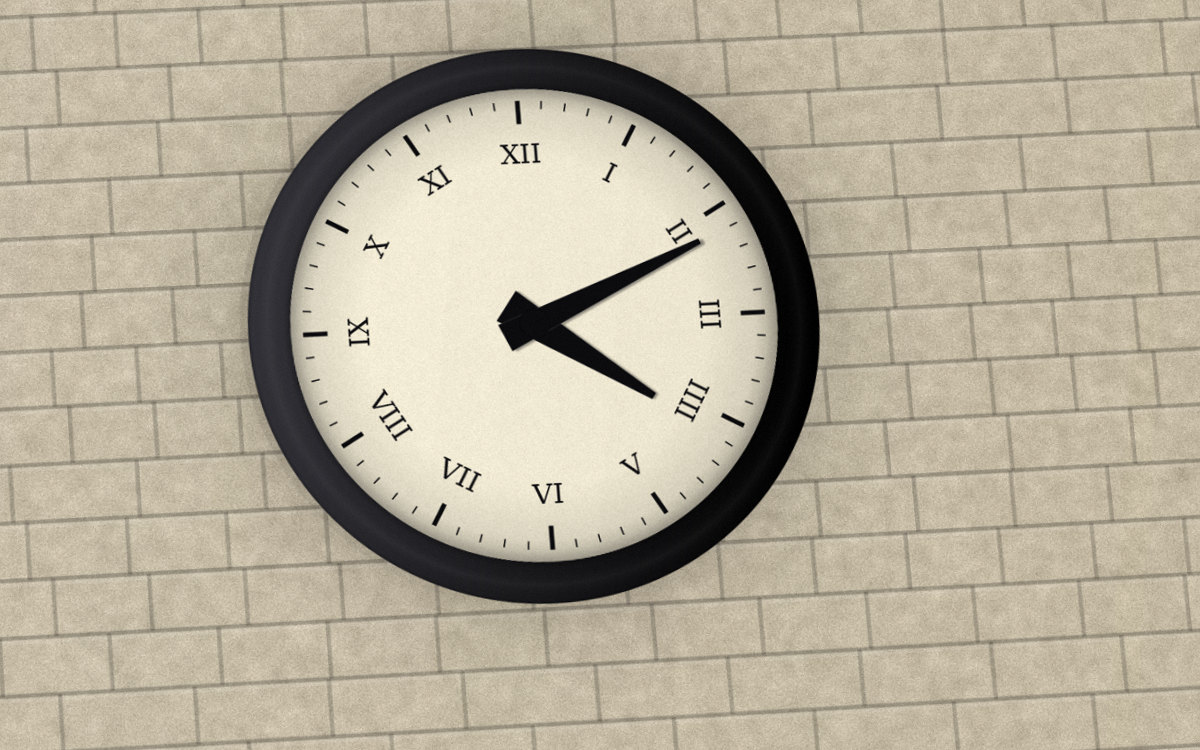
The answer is 4:11
